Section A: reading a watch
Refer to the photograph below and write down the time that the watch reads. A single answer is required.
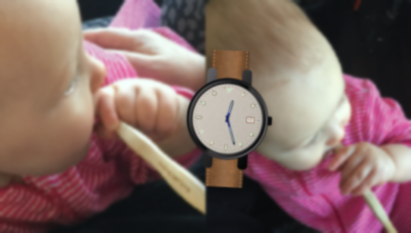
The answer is 12:27
